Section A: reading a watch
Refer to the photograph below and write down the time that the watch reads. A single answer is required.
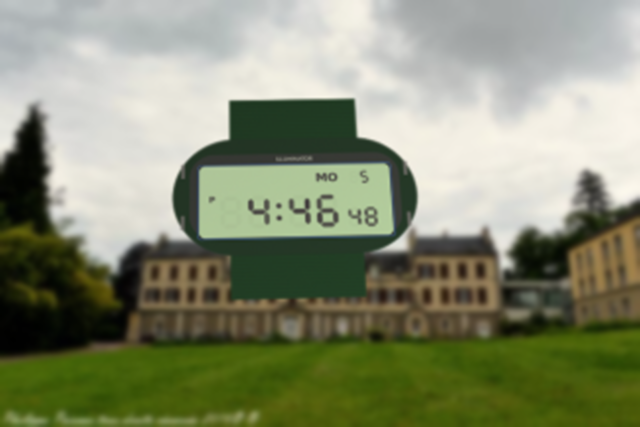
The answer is 4:46:48
